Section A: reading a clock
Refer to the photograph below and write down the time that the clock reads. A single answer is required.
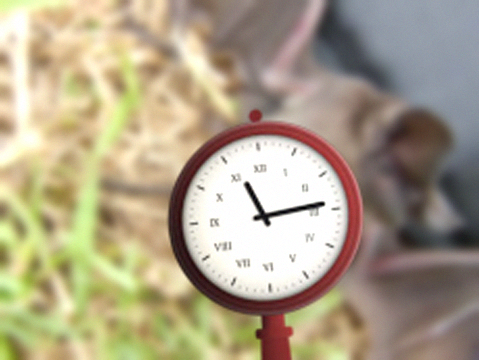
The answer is 11:14
